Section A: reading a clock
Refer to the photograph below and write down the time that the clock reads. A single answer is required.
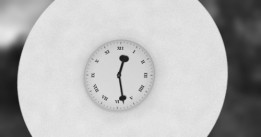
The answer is 12:28
